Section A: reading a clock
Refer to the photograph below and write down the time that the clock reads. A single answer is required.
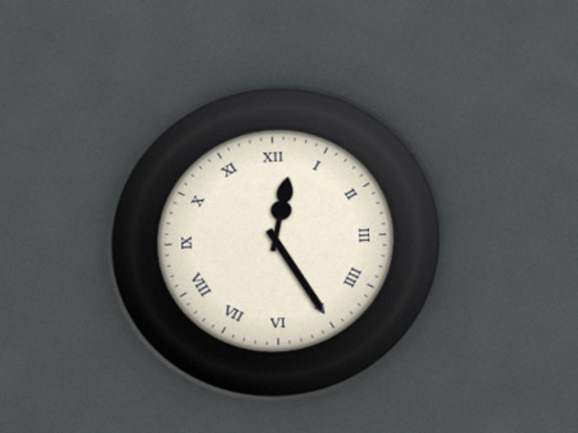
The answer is 12:25
